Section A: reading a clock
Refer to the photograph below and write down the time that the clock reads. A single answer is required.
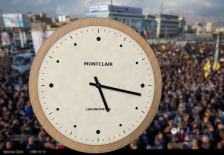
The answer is 5:17
